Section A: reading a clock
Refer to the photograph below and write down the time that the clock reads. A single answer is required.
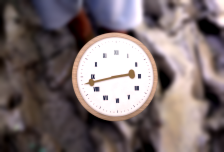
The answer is 2:43
